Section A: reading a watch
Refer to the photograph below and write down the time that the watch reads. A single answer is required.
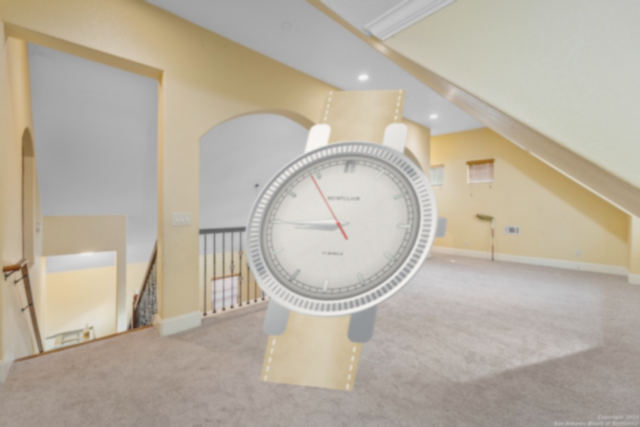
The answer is 8:44:54
